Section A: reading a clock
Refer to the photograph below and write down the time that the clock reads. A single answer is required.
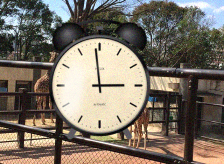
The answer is 2:59
